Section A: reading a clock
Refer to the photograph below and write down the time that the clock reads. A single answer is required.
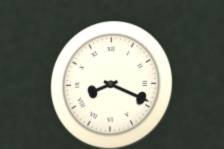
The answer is 8:19
